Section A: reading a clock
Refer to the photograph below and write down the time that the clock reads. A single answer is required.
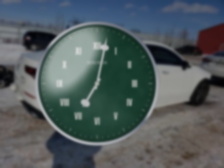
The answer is 7:02
